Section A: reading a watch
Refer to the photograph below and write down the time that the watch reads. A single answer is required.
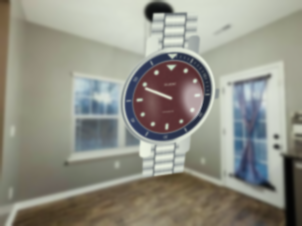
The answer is 9:49
